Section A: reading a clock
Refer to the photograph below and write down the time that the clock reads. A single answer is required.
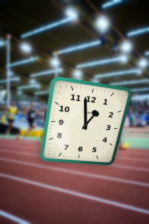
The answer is 12:58
